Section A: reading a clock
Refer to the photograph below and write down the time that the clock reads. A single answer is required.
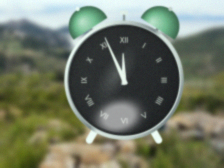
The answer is 11:56
